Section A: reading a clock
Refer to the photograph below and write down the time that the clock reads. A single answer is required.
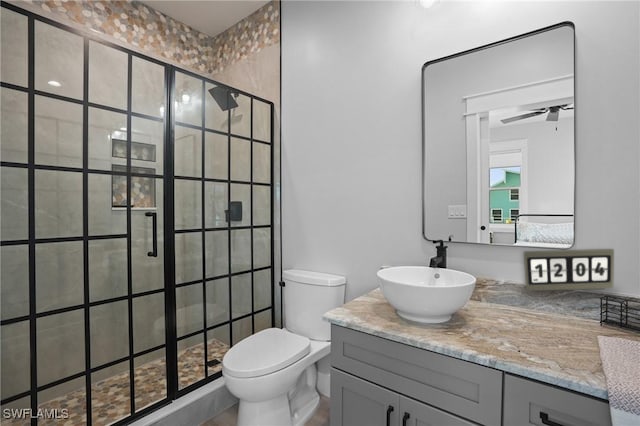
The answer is 12:04
